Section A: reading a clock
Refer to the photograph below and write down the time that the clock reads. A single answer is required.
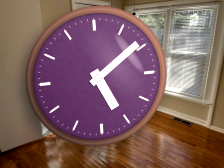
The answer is 5:09
